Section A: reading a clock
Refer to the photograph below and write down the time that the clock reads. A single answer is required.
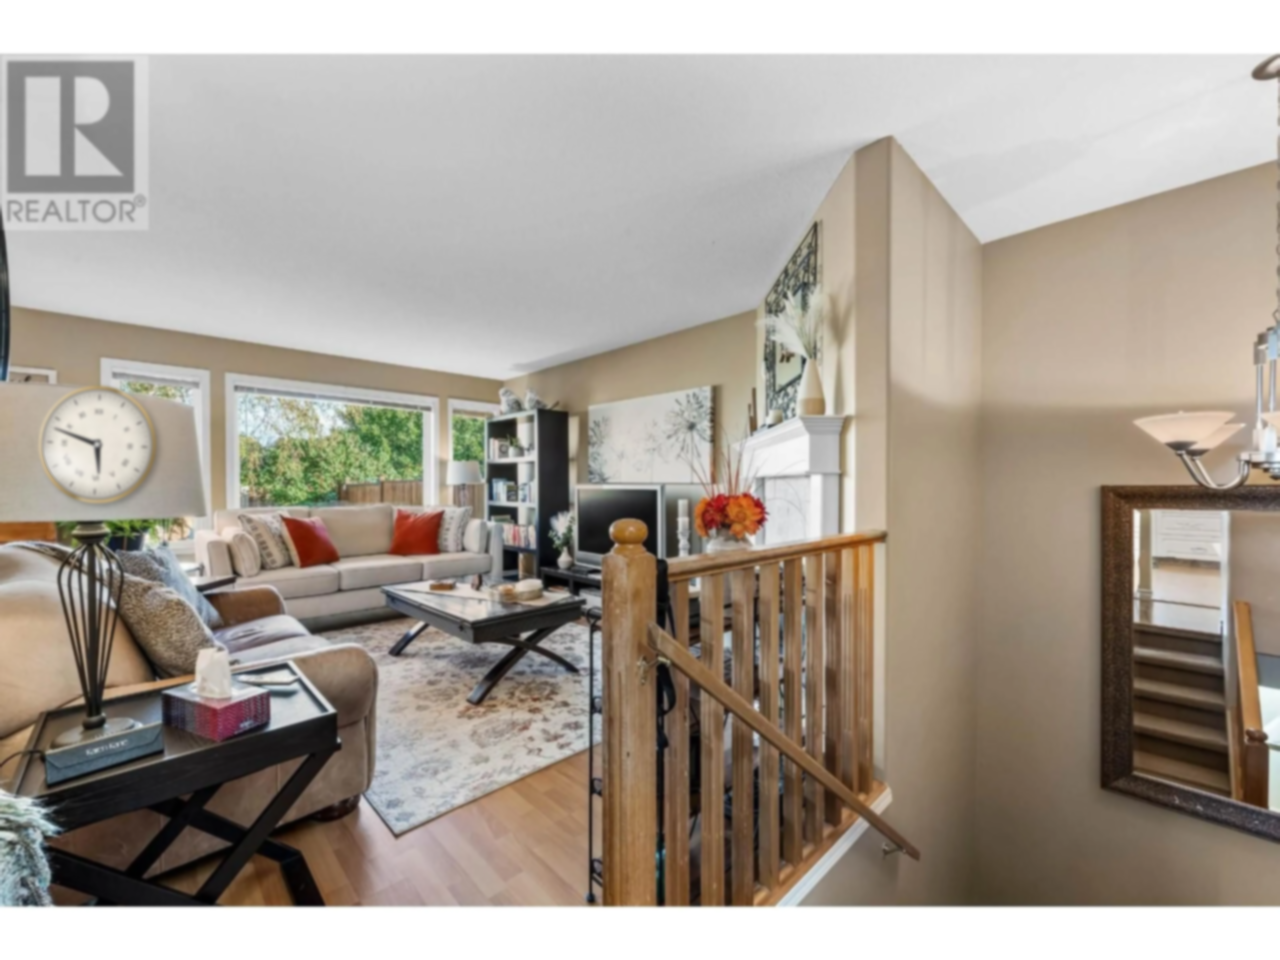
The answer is 5:48
